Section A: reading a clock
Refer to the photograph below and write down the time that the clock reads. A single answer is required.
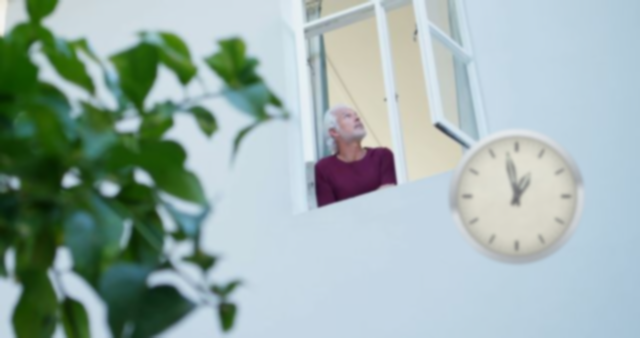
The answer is 12:58
